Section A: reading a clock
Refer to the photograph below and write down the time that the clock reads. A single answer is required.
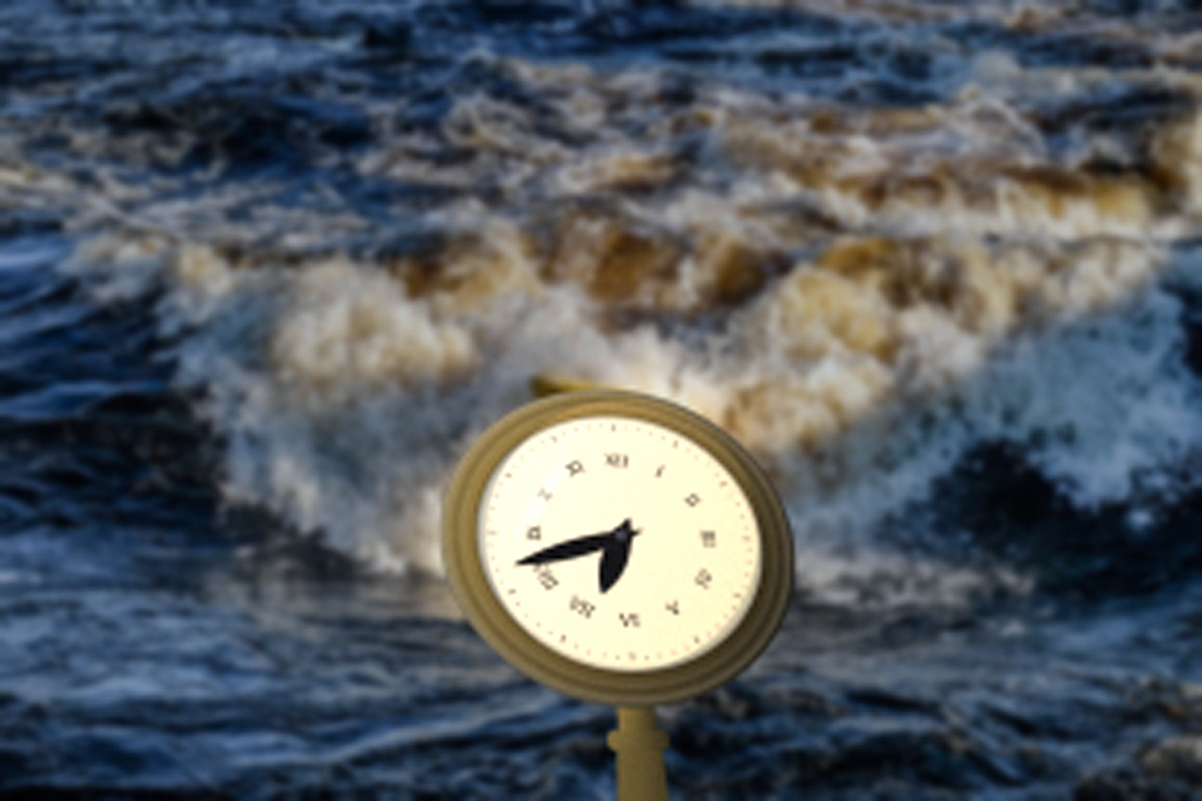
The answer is 6:42
